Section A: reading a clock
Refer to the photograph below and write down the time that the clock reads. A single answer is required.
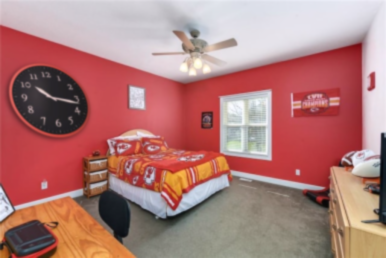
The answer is 10:17
